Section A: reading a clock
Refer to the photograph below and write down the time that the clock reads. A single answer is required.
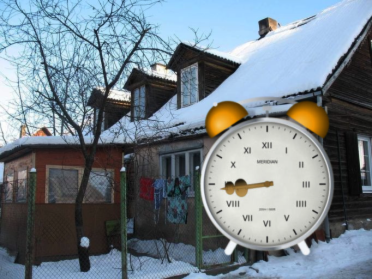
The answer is 8:44
